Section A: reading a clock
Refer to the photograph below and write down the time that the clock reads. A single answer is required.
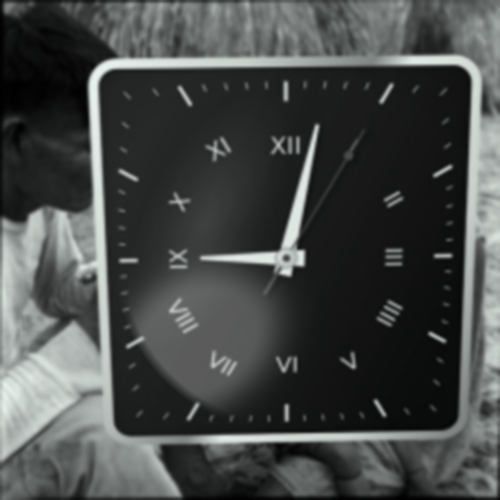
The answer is 9:02:05
